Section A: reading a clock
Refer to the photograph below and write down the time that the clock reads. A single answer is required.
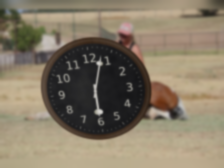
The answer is 6:03
